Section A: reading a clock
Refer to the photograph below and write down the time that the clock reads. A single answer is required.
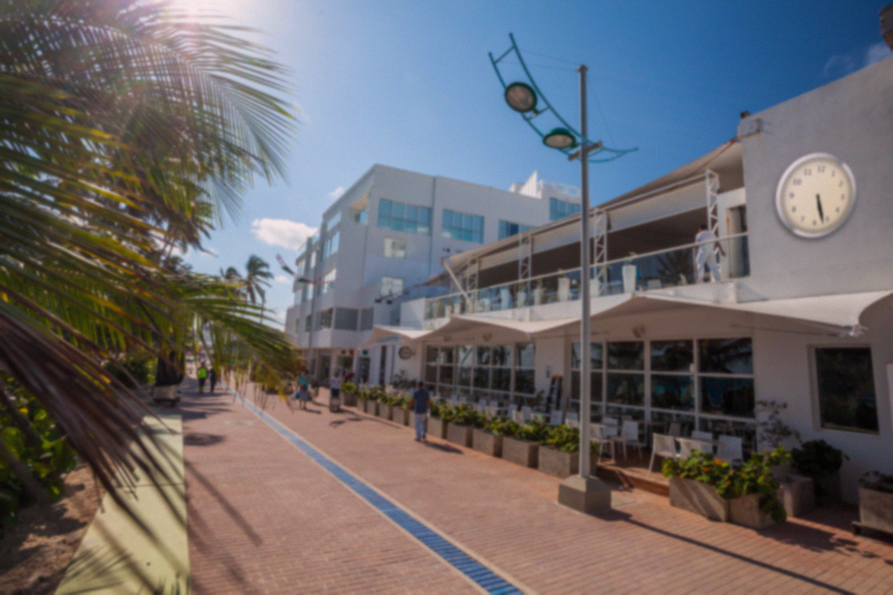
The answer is 5:27
